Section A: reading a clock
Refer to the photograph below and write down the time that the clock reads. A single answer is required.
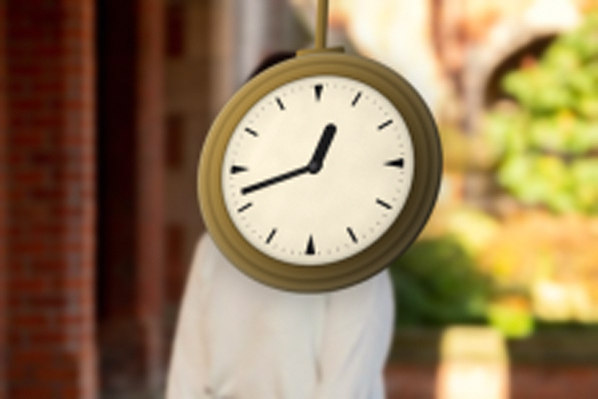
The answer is 12:42
